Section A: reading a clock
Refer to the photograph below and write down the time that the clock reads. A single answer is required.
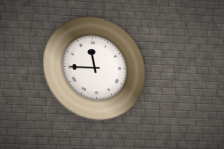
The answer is 11:45
